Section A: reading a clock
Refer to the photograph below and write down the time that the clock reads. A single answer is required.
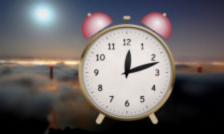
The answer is 12:12
